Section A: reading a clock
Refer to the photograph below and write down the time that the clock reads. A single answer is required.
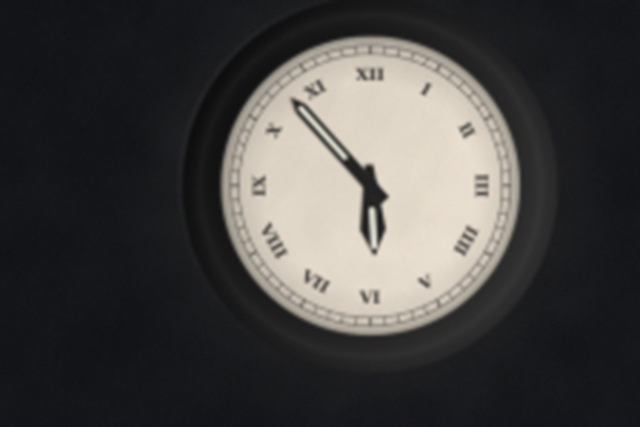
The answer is 5:53
